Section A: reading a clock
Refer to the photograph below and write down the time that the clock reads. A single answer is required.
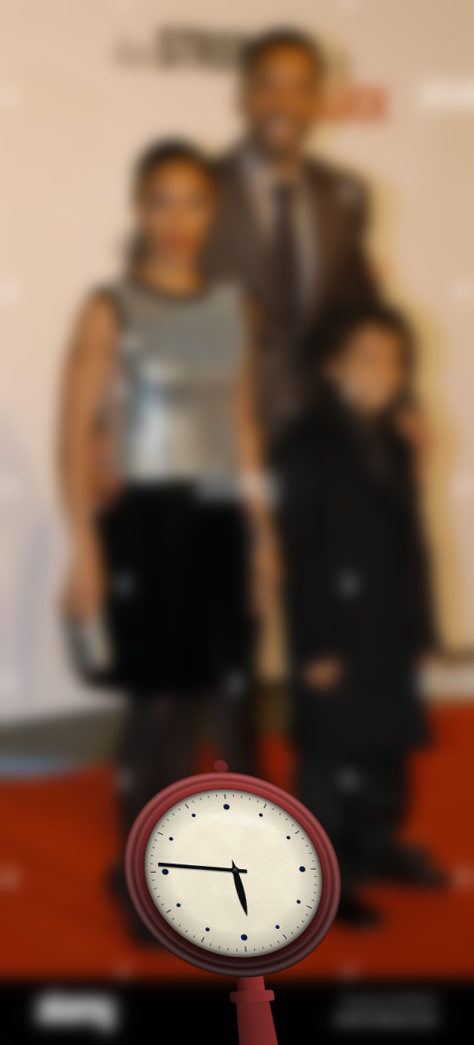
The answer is 5:46
